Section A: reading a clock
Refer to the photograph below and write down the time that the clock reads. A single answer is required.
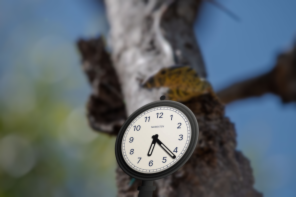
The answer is 6:22
